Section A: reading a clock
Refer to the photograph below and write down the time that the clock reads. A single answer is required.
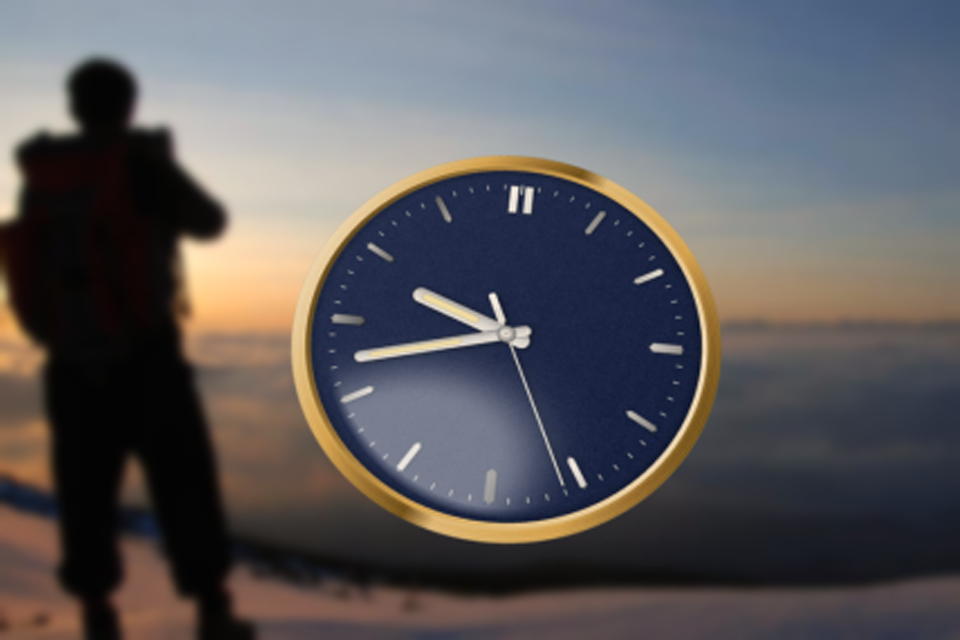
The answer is 9:42:26
